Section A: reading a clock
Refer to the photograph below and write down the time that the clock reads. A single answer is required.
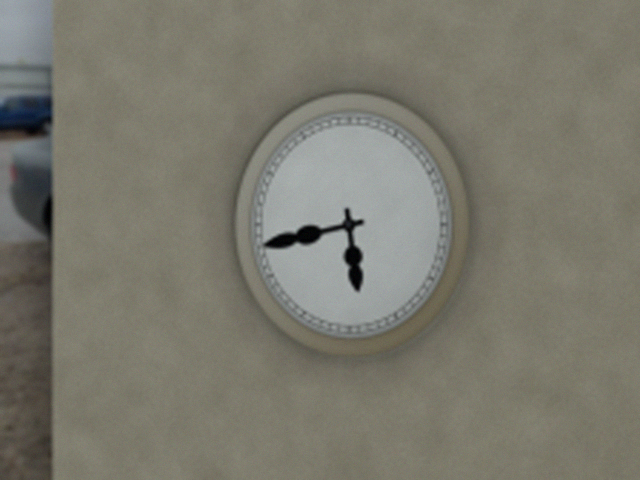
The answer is 5:43
